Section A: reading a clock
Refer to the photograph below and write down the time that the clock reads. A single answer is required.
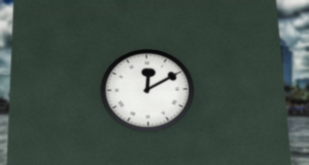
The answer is 12:10
